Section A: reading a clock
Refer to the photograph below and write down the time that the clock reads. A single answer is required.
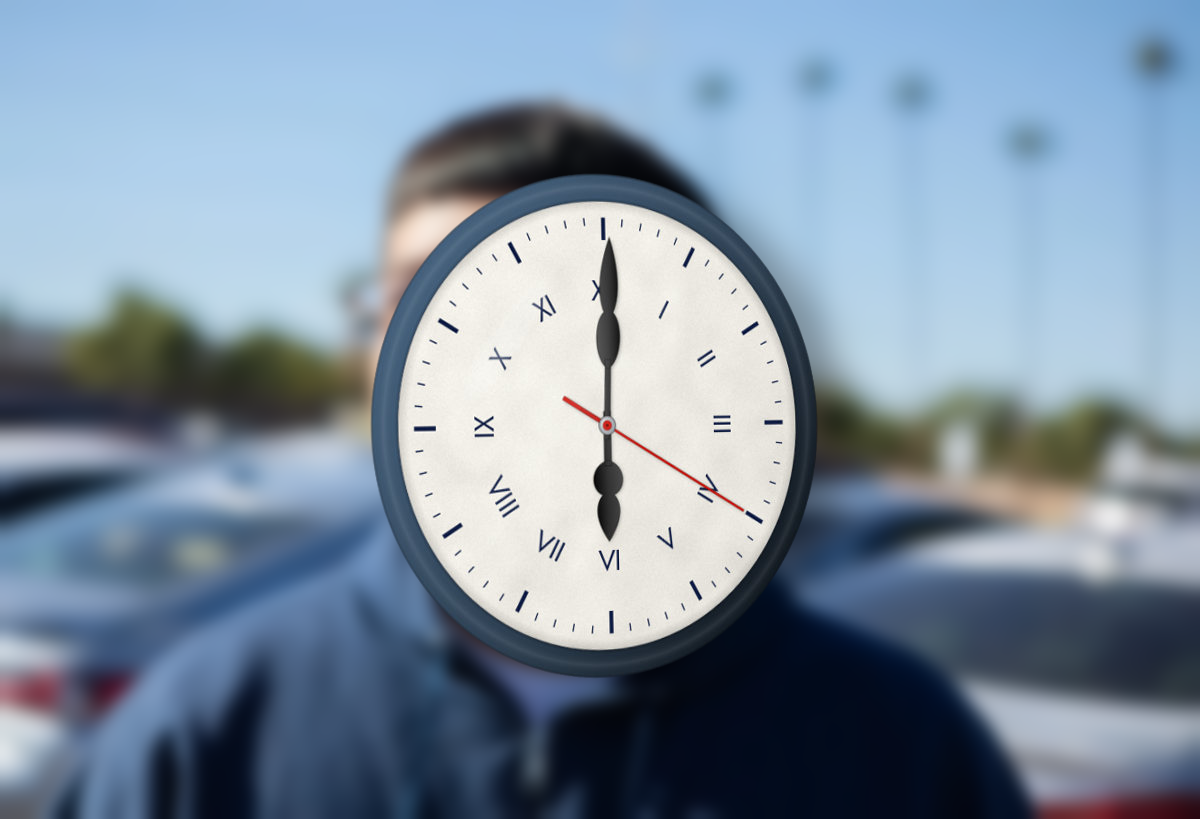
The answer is 6:00:20
